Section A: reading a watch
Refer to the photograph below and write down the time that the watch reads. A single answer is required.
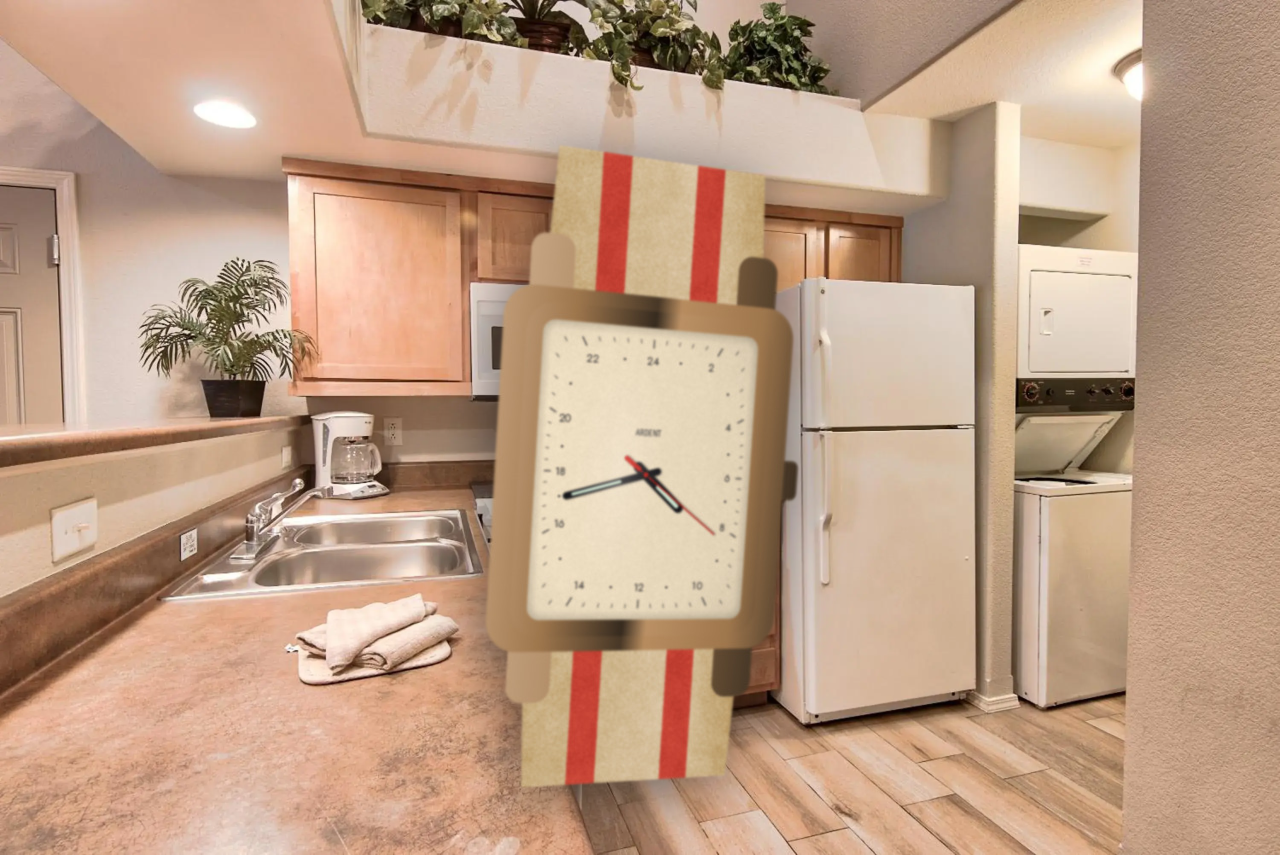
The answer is 8:42:21
